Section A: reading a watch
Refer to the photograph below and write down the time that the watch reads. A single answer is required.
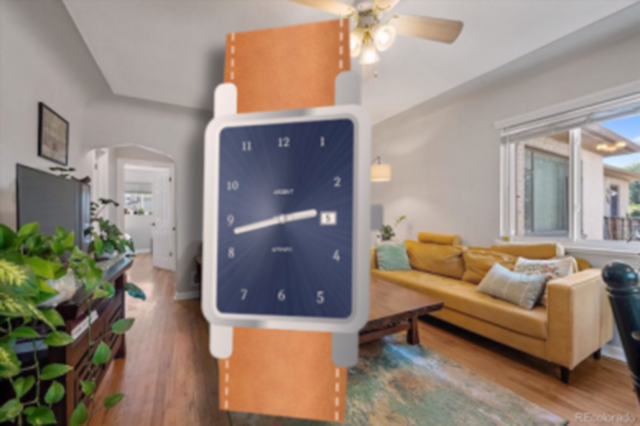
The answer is 2:43
